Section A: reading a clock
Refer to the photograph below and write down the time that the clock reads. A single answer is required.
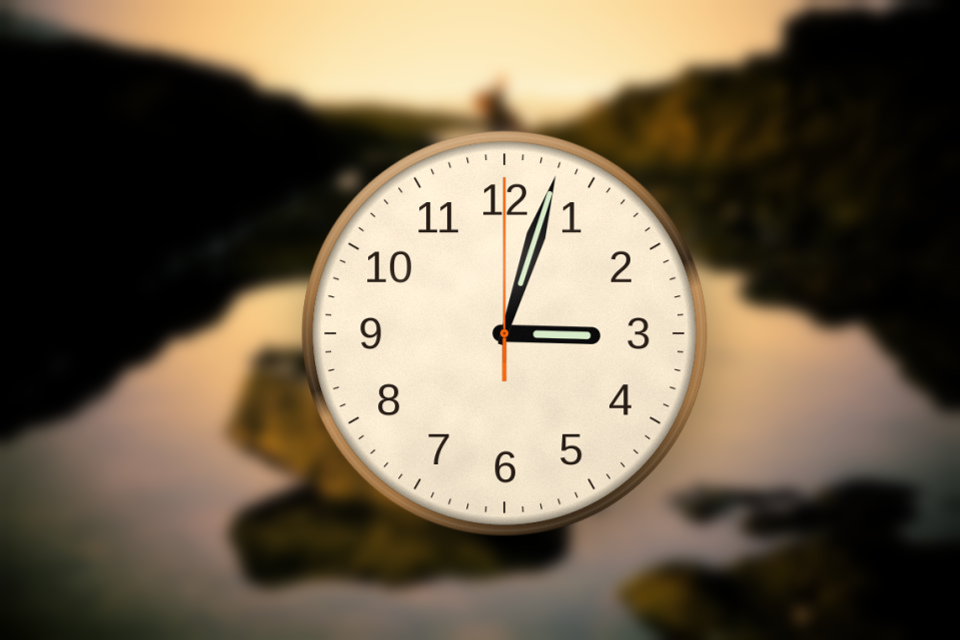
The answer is 3:03:00
